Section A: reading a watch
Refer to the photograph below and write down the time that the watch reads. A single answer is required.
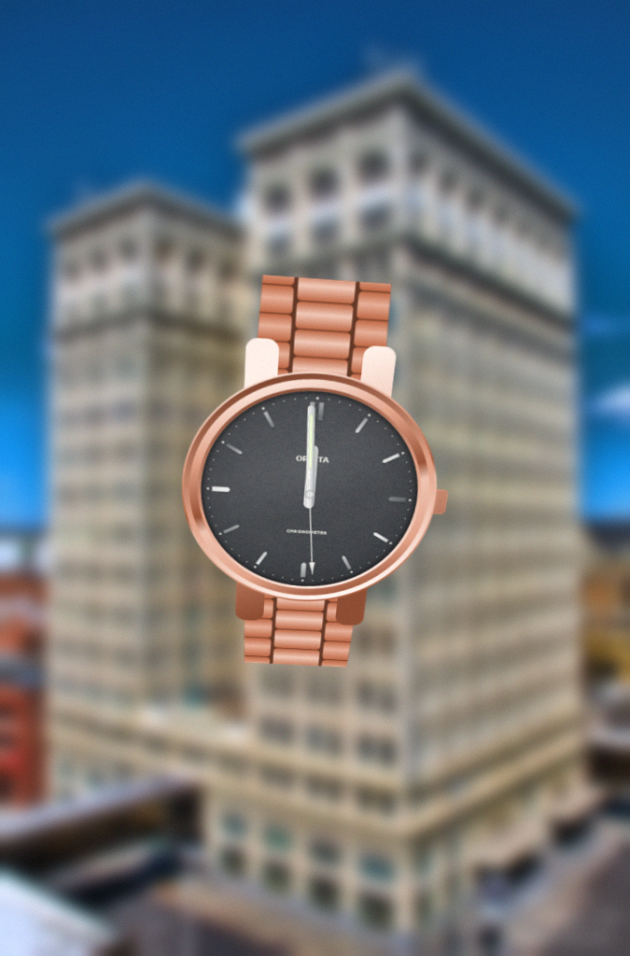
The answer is 11:59:29
